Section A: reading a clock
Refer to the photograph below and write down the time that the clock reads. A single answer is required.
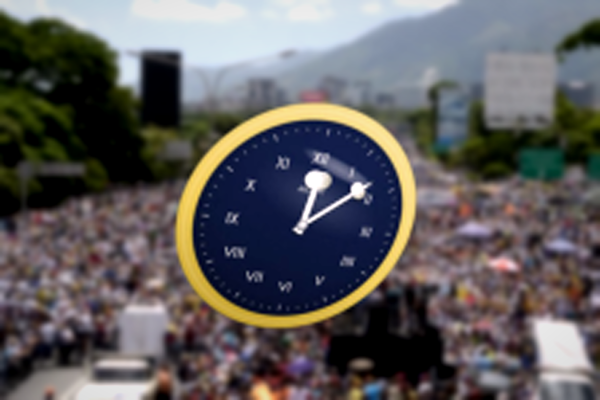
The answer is 12:08
